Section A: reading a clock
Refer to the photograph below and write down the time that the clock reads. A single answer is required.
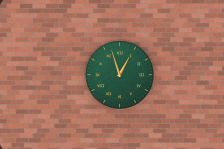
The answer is 12:57
